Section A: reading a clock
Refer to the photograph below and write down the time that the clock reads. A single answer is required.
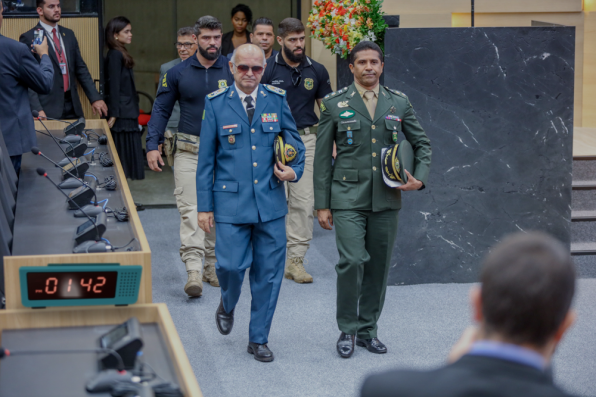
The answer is 1:42
